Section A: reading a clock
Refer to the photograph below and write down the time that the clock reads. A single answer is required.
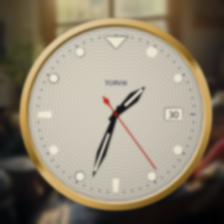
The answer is 1:33:24
